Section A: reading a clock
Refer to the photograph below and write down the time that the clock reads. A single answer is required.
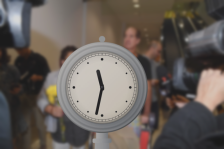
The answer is 11:32
